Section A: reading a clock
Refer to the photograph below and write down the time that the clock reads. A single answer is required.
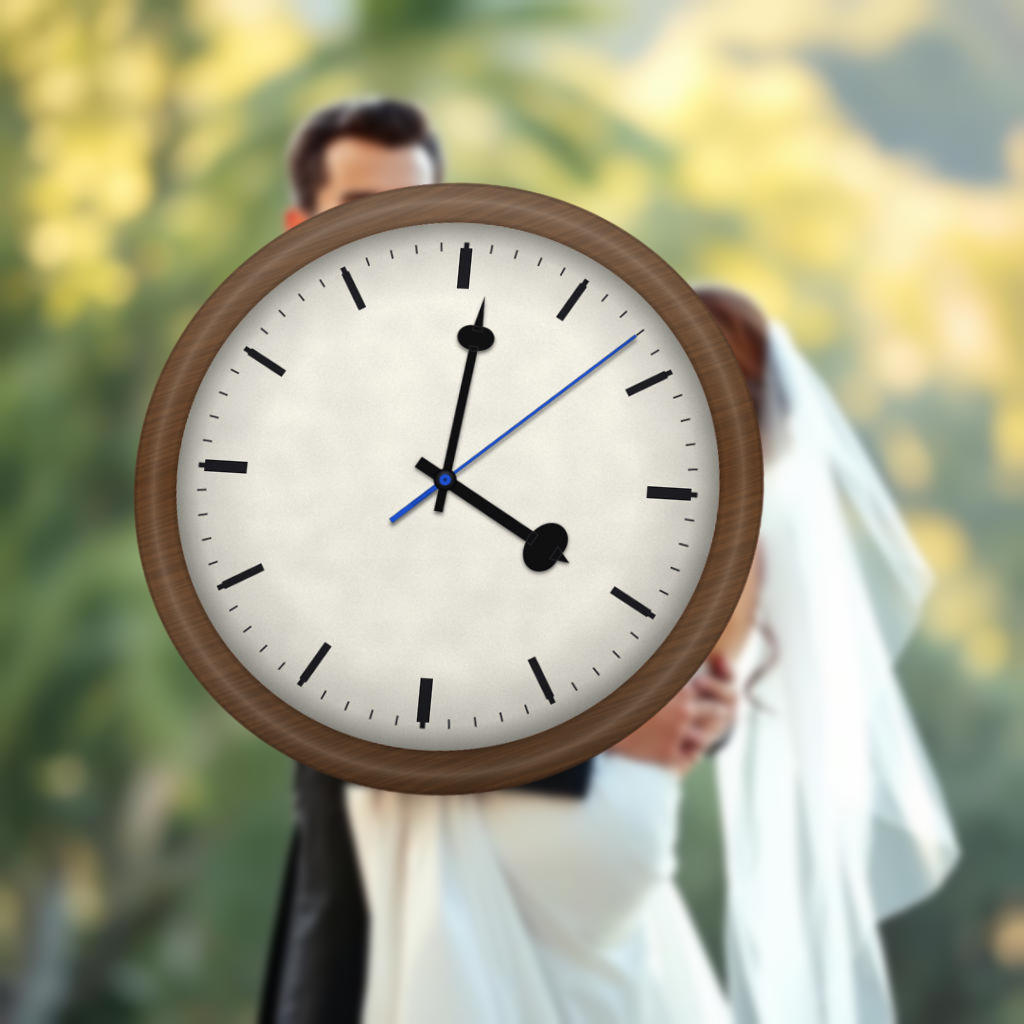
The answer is 4:01:08
